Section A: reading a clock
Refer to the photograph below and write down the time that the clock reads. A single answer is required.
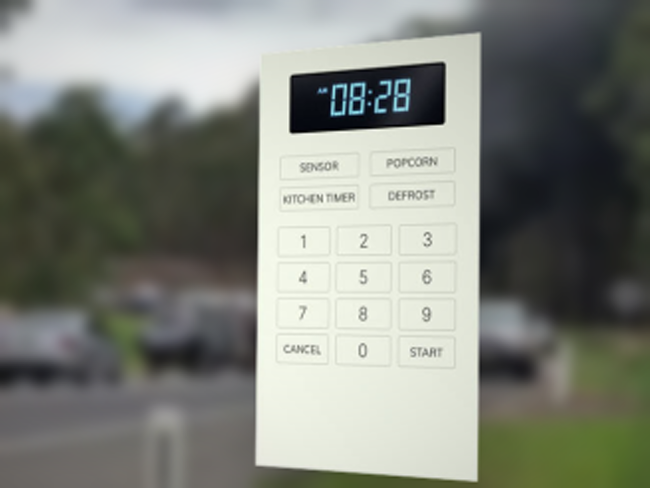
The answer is 8:28
